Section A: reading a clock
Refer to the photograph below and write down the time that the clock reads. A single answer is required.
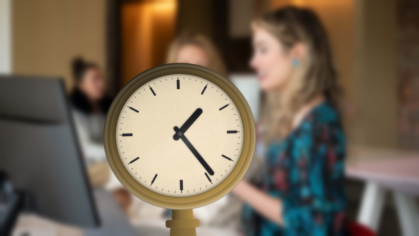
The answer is 1:24
